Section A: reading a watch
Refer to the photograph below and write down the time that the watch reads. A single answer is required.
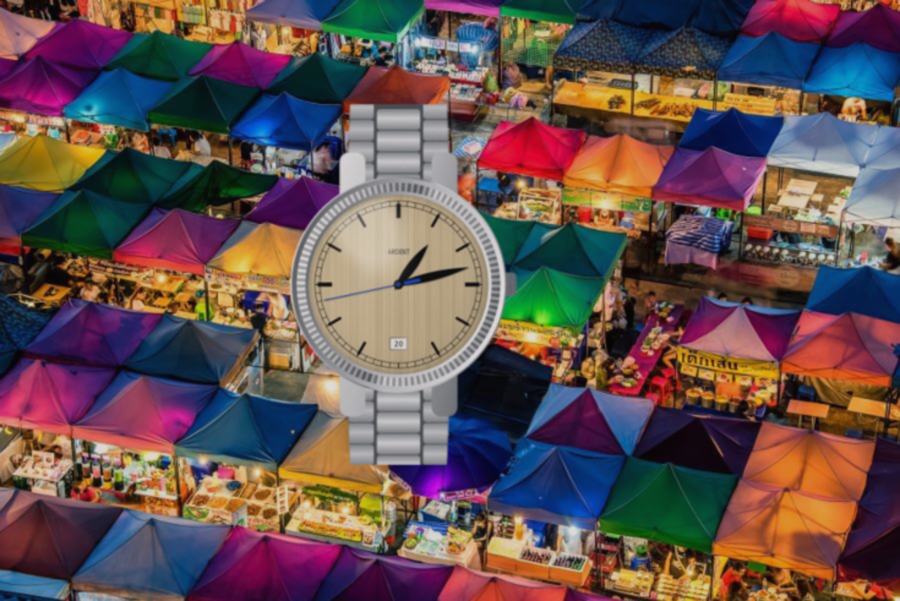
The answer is 1:12:43
